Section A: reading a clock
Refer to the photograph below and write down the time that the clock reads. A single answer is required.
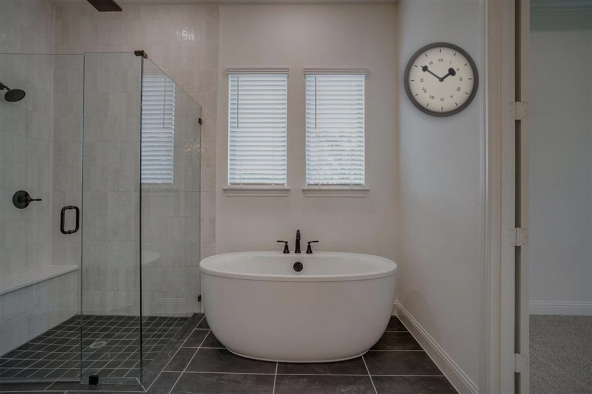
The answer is 1:51
